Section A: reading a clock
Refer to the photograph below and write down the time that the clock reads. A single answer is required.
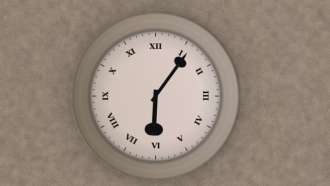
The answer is 6:06
